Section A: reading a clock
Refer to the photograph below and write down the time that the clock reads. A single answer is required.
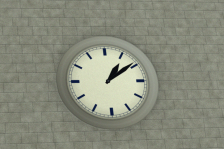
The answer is 1:09
